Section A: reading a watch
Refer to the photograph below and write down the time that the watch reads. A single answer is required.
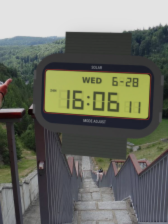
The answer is 16:06:11
